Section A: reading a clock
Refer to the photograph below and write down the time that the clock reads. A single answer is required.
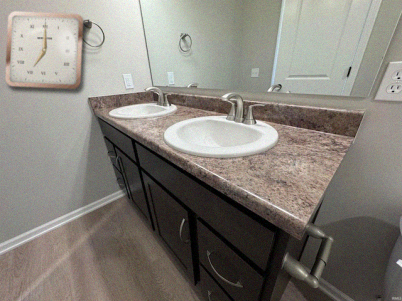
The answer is 7:00
